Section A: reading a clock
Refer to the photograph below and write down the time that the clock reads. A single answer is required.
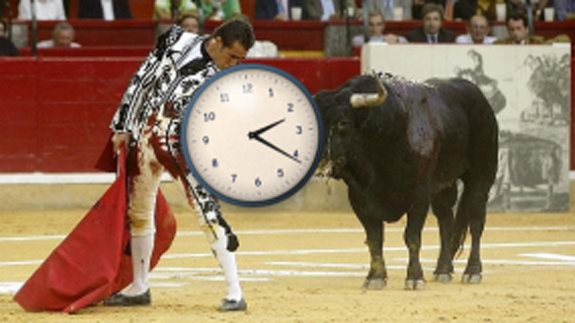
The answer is 2:21
